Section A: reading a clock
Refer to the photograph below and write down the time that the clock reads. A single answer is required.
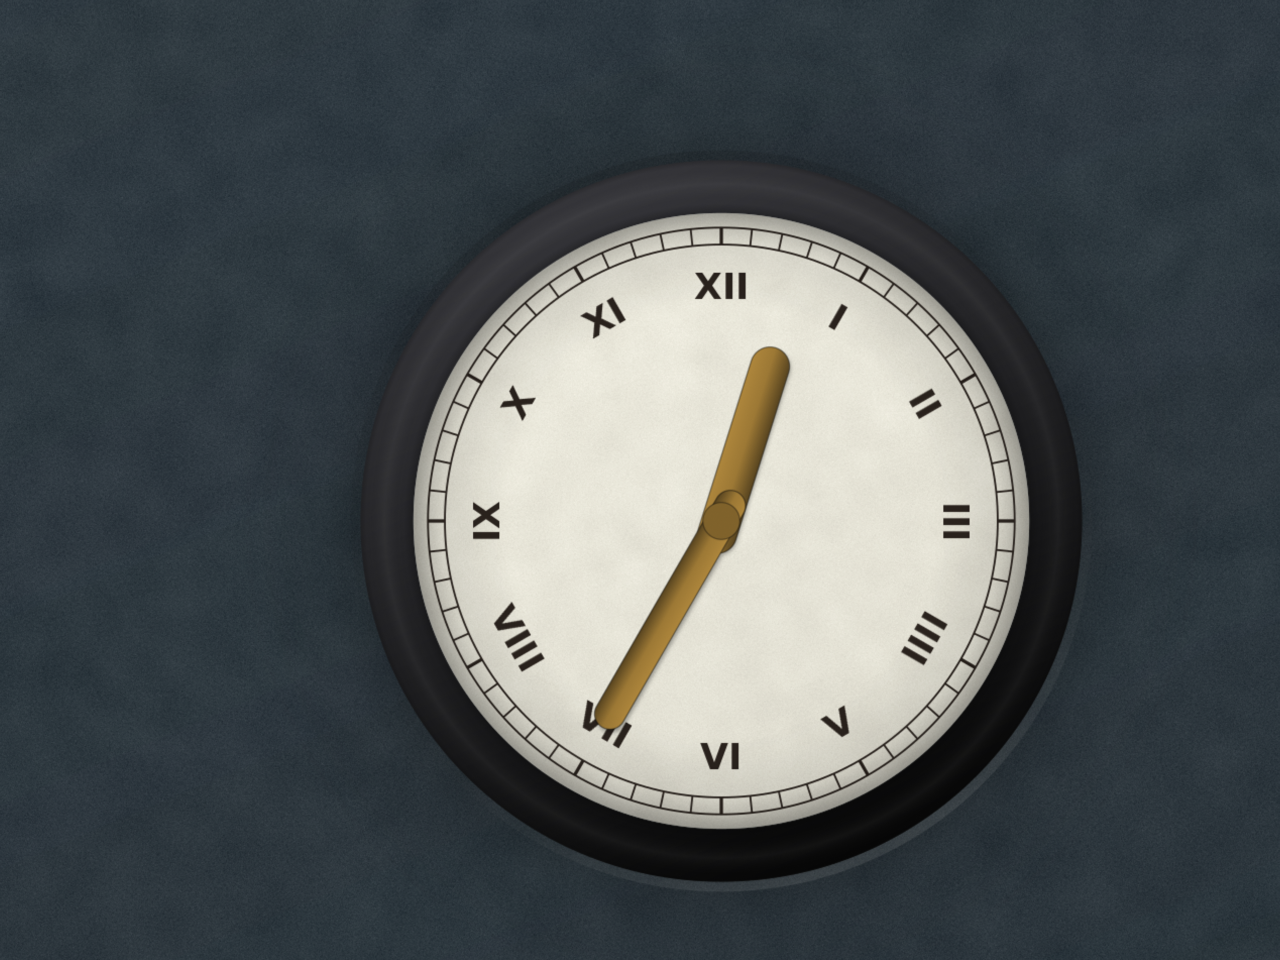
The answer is 12:35
